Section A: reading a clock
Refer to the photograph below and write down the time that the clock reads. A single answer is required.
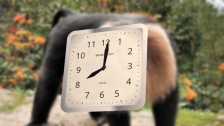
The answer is 8:01
